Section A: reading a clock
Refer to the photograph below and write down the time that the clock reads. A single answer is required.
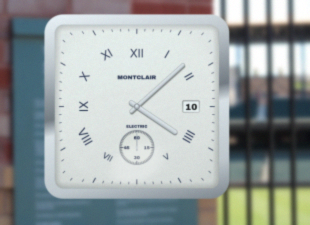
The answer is 4:08
